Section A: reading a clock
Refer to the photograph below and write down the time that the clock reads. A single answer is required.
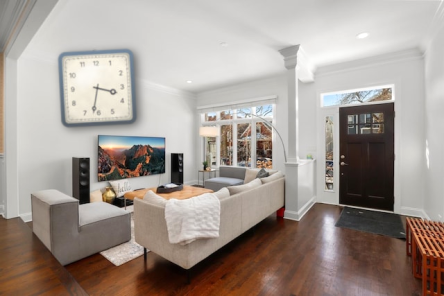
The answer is 3:32
